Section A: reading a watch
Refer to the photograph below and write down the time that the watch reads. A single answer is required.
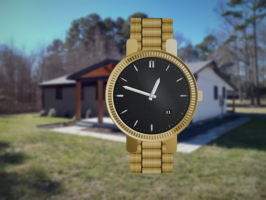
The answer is 12:48
